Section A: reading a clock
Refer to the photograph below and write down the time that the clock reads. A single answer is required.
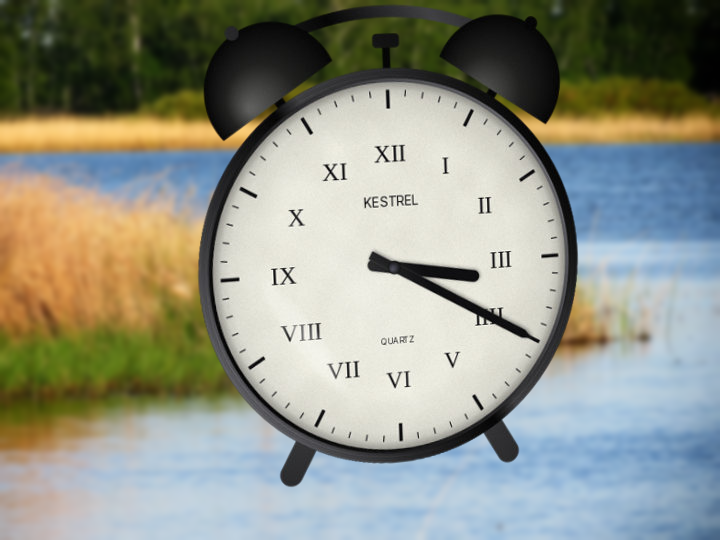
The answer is 3:20
